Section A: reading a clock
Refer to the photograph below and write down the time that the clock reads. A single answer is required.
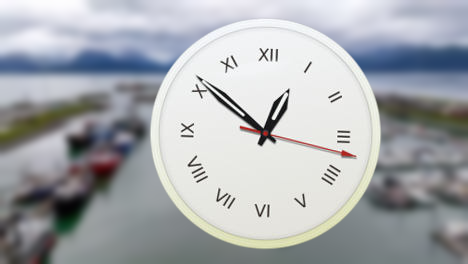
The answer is 12:51:17
